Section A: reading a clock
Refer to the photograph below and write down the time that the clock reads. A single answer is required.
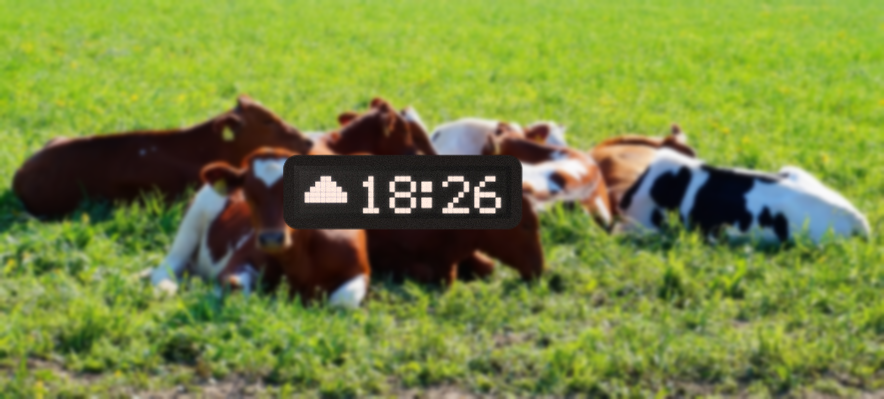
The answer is 18:26
